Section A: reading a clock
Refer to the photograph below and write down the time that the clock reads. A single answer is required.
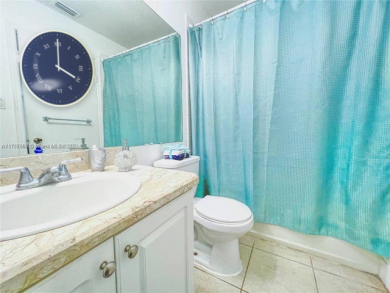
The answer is 4:00
